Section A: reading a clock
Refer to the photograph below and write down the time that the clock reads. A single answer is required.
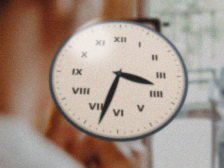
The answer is 3:33
